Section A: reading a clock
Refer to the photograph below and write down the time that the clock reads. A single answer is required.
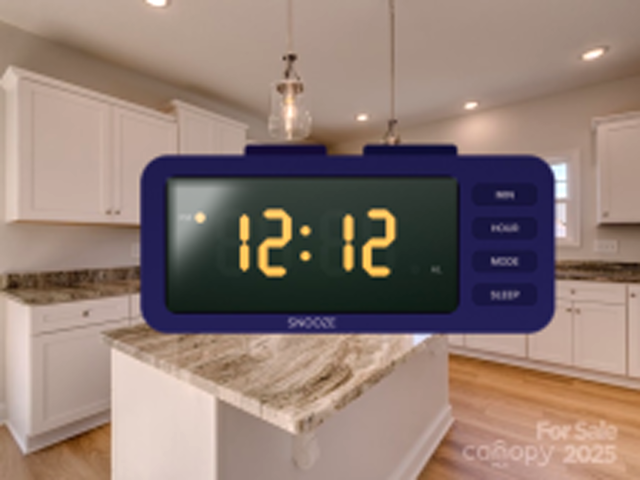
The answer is 12:12
